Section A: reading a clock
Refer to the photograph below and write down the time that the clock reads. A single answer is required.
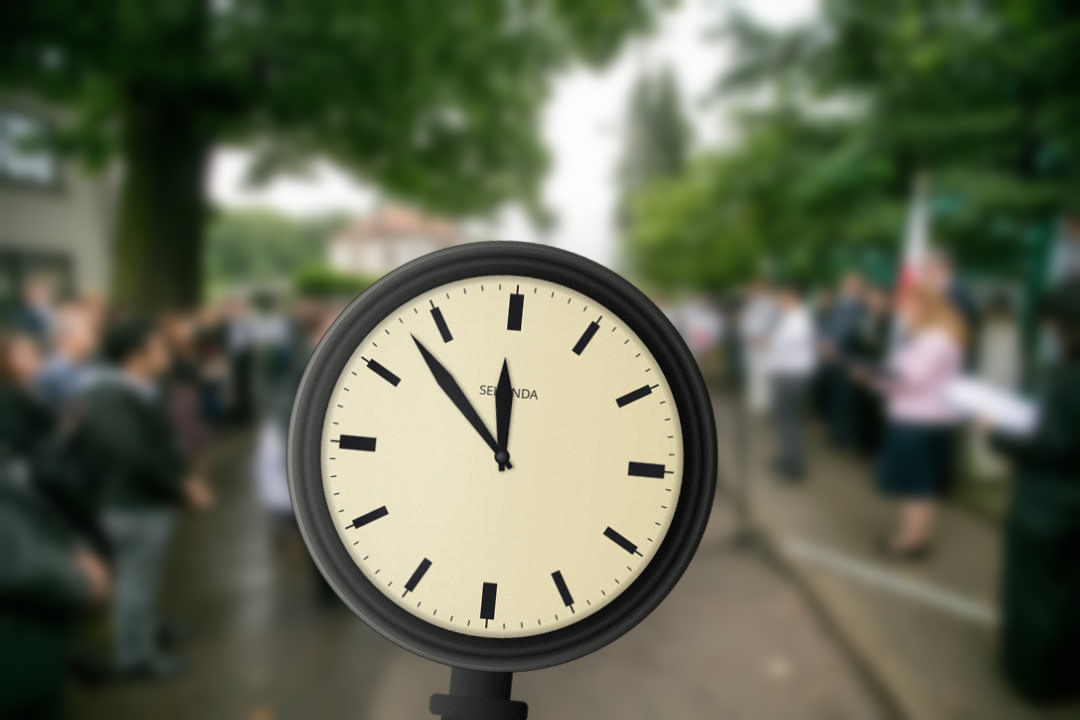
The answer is 11:53
